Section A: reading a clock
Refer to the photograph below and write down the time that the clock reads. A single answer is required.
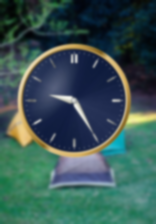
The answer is 9:25
